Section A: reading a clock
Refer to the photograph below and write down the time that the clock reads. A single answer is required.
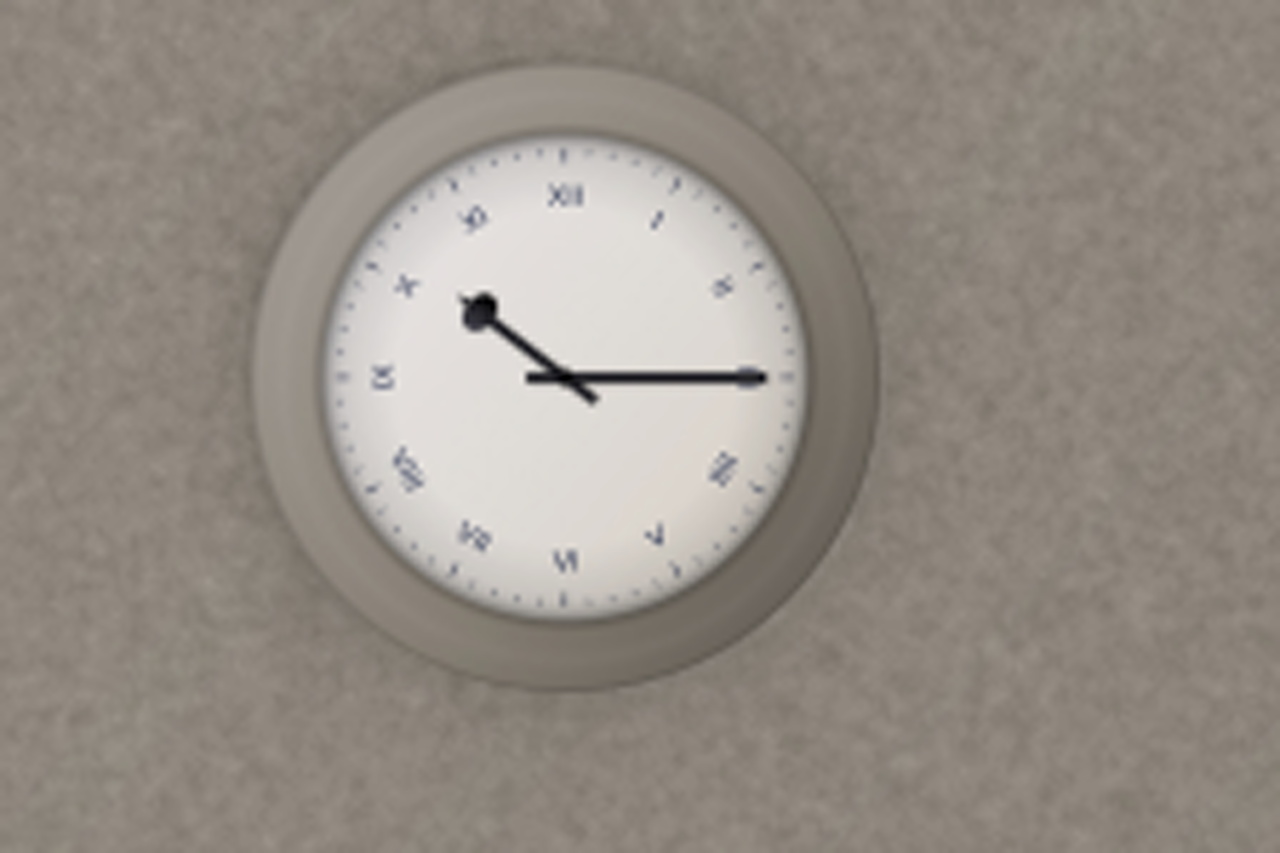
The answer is 10:15
